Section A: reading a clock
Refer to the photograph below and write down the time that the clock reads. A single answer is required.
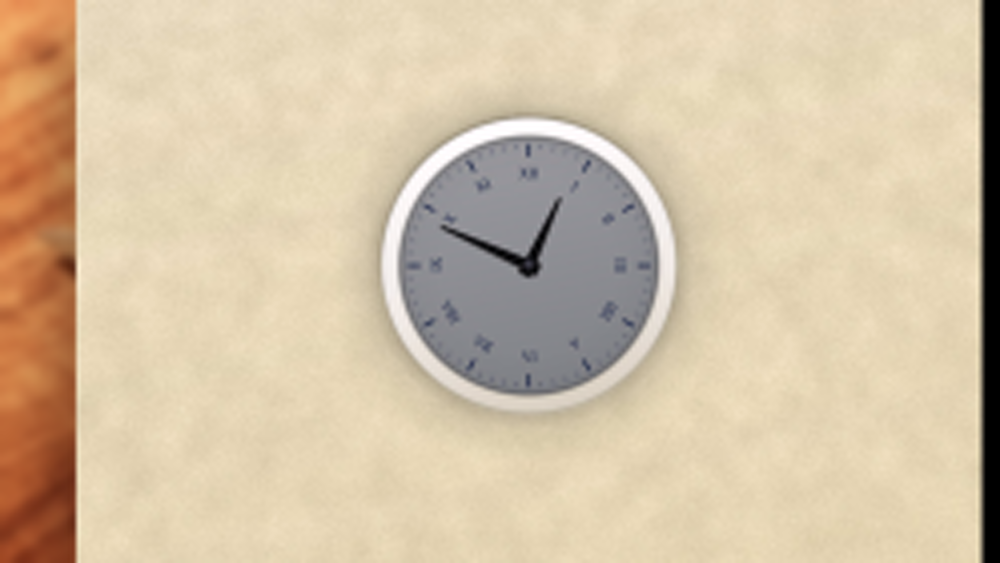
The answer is 12:49
